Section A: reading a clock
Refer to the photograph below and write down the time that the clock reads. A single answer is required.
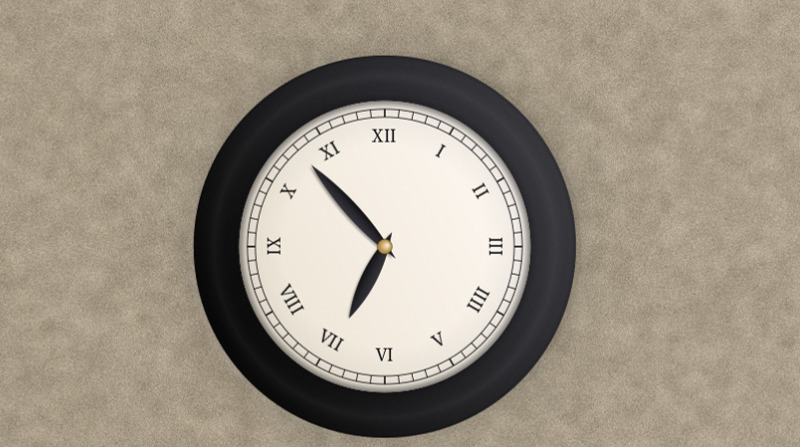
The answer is 6:53
